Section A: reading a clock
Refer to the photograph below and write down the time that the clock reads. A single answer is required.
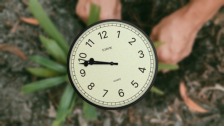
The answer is 9:48
